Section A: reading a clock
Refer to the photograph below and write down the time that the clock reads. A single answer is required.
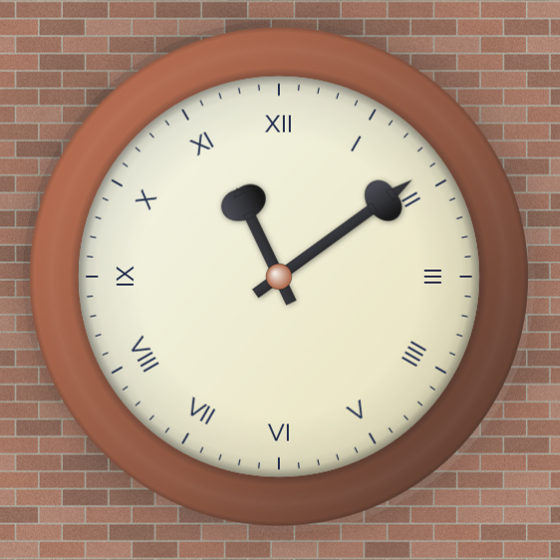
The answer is 11:09
